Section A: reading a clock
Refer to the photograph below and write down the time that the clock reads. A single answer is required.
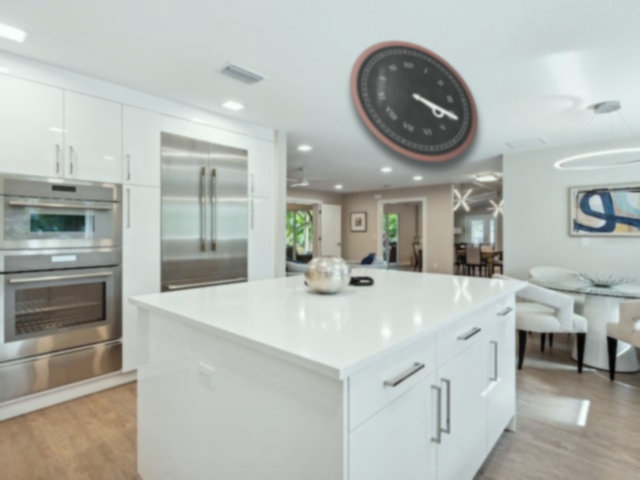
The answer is 4:20
